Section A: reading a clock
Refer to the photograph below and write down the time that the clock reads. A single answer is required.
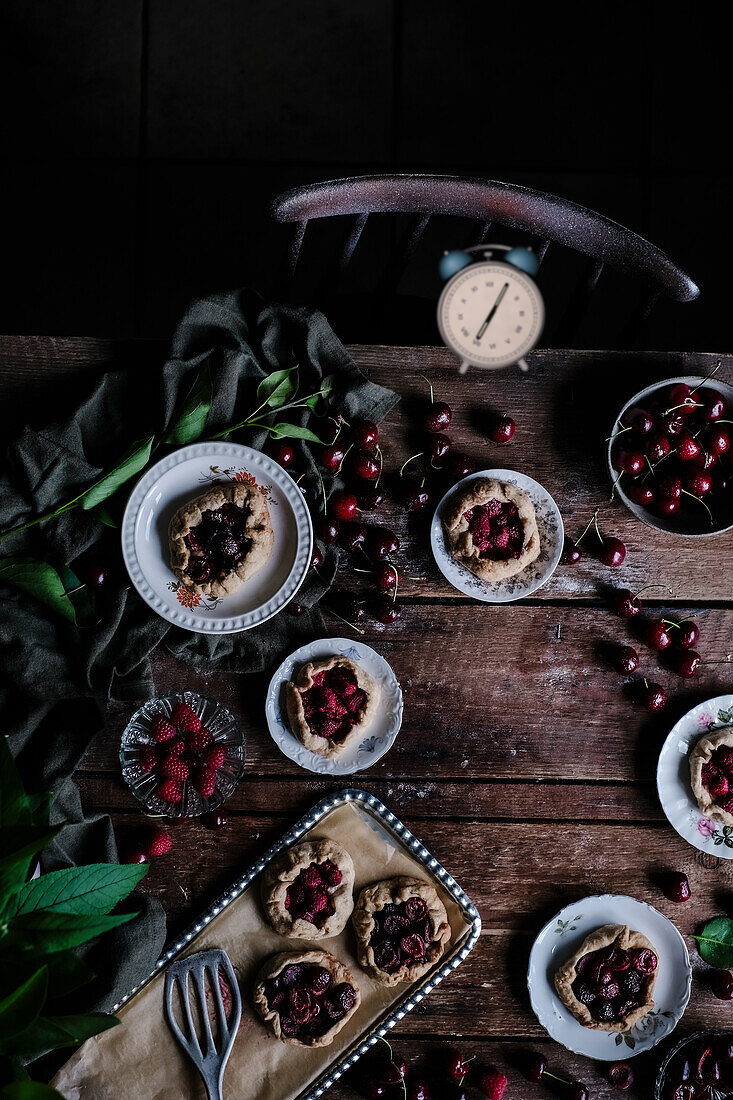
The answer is 7:05
